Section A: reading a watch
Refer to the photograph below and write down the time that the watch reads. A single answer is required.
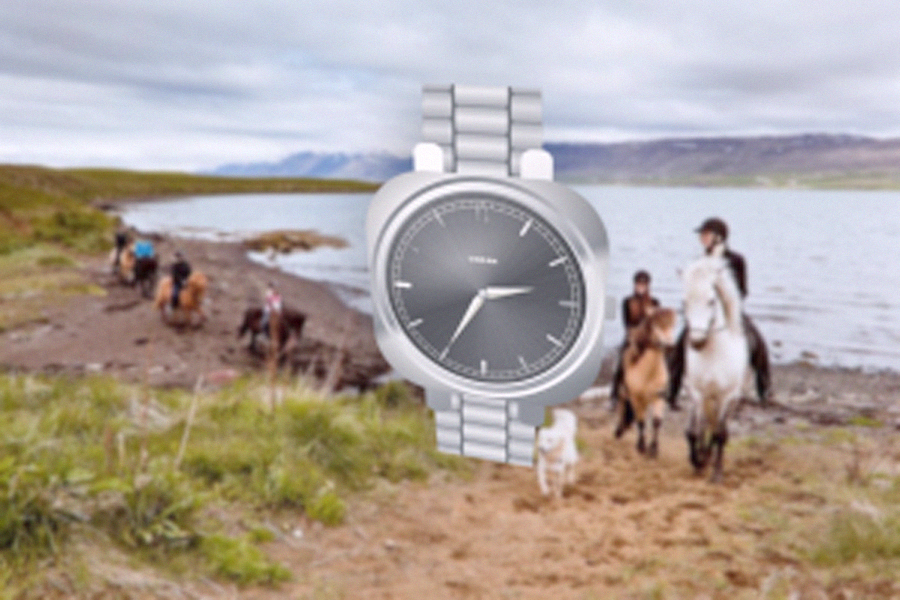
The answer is 2:35
